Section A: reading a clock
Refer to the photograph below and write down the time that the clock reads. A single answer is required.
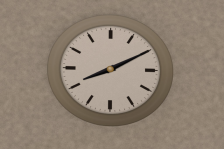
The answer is 8:10
